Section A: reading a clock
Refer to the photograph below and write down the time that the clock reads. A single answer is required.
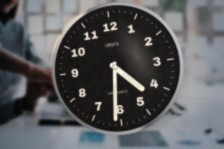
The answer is 4:31
